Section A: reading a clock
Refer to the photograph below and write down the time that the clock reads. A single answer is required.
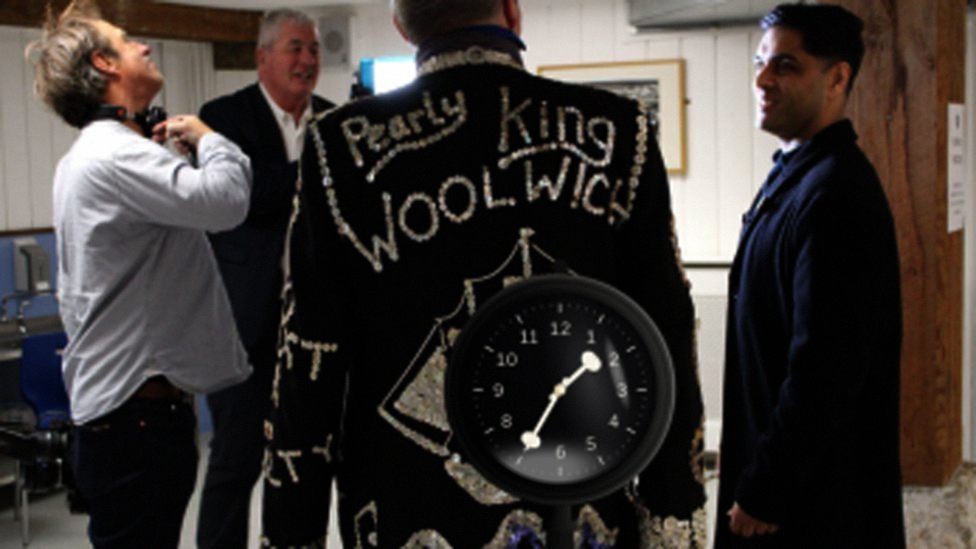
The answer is 1:35
